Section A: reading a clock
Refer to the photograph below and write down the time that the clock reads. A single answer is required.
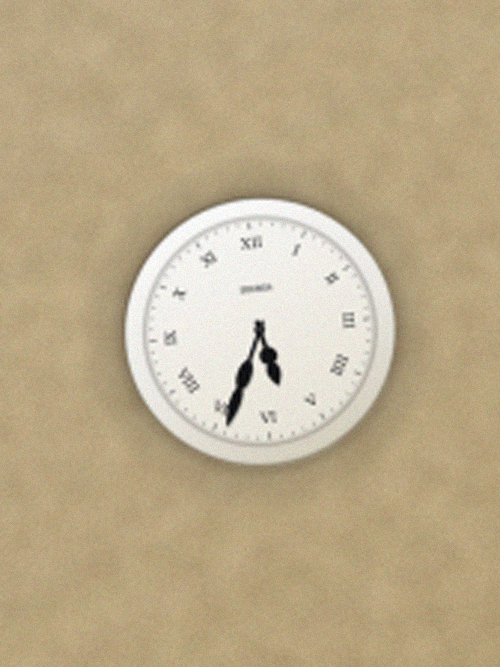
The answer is 5:34
